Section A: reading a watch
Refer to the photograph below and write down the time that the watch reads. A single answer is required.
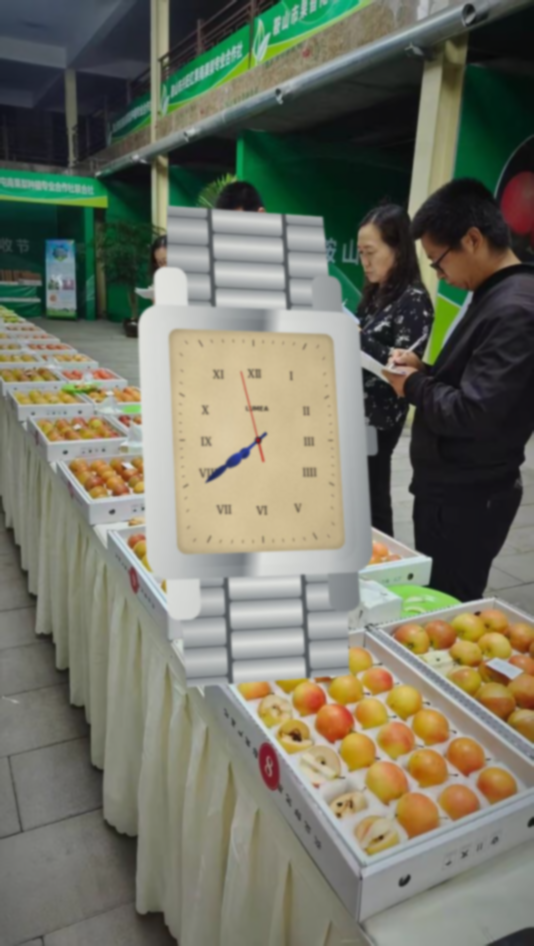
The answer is 7:38:58
